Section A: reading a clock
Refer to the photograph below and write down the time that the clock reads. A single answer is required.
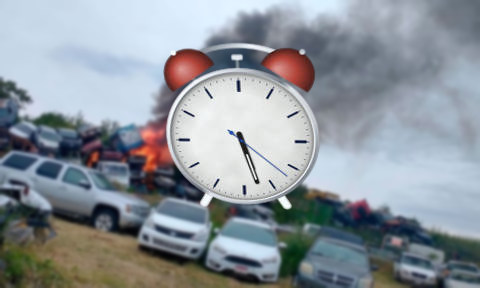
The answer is 5:27:22
